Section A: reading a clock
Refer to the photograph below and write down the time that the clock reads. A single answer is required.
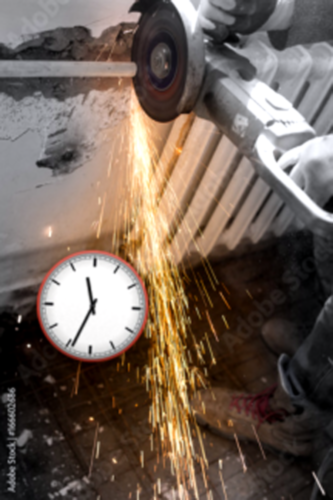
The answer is 11:34
